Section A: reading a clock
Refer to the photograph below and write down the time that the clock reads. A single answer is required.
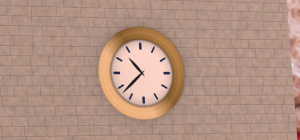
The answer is 10:38
